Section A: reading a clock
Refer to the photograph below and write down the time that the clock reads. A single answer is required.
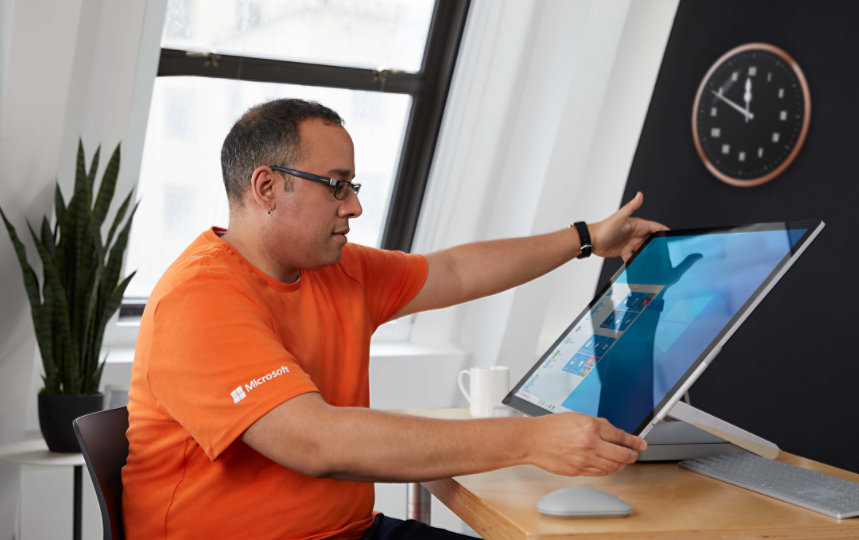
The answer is 11:49
